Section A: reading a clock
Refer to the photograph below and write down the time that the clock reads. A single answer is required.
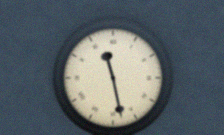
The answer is 11:28
